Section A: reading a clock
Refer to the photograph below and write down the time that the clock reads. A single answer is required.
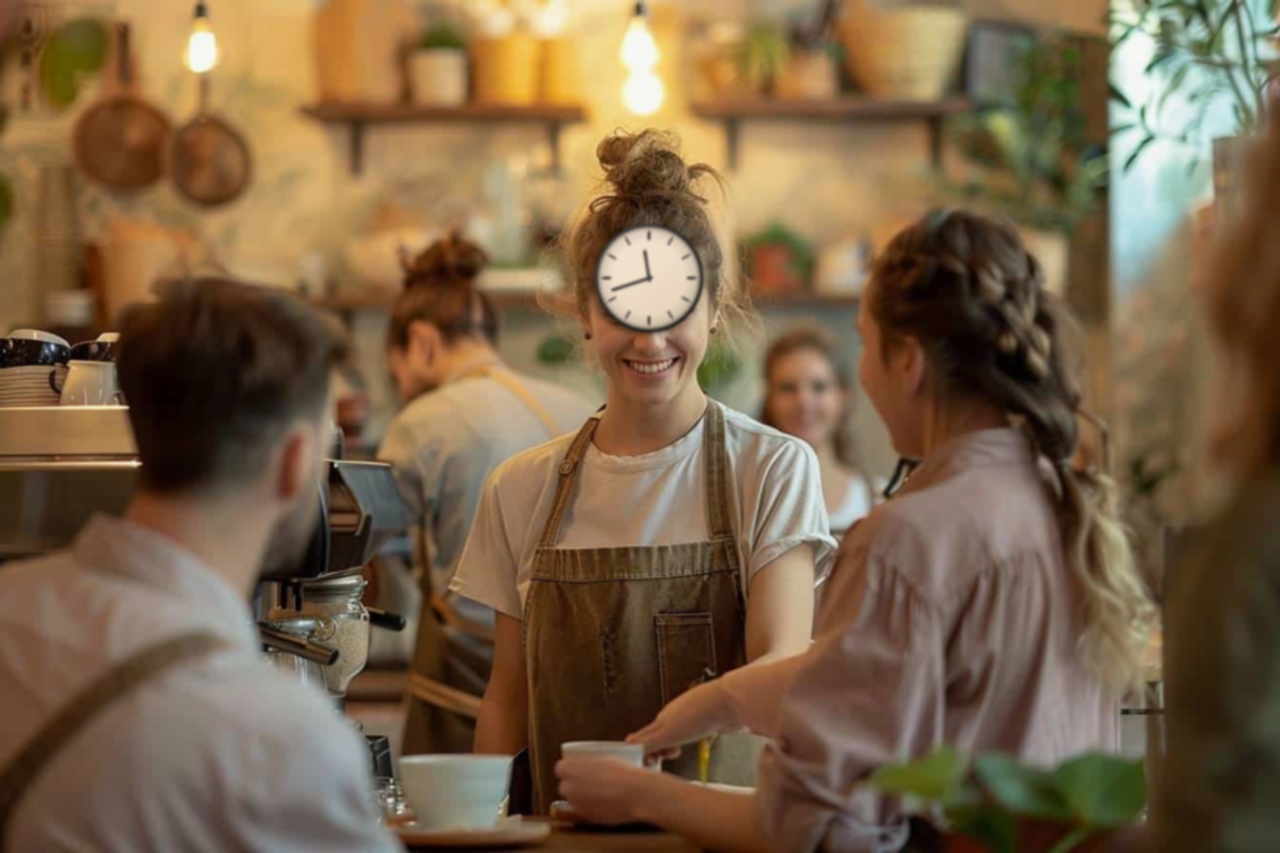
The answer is 11:42
